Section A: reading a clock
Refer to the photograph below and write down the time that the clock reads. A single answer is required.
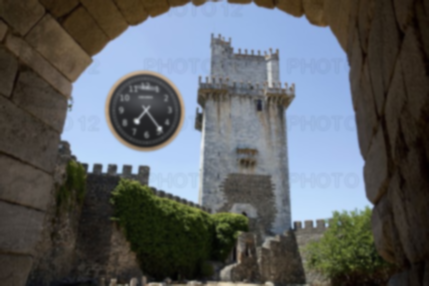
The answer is 7:24
